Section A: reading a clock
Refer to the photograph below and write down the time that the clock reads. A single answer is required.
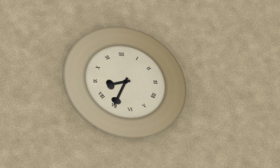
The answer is 8:35
